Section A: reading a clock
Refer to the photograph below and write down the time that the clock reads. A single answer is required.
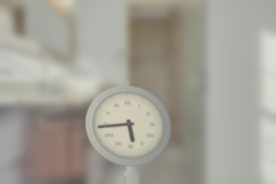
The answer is 5:44
